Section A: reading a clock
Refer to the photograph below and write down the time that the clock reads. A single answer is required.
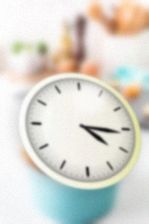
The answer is 4:16
